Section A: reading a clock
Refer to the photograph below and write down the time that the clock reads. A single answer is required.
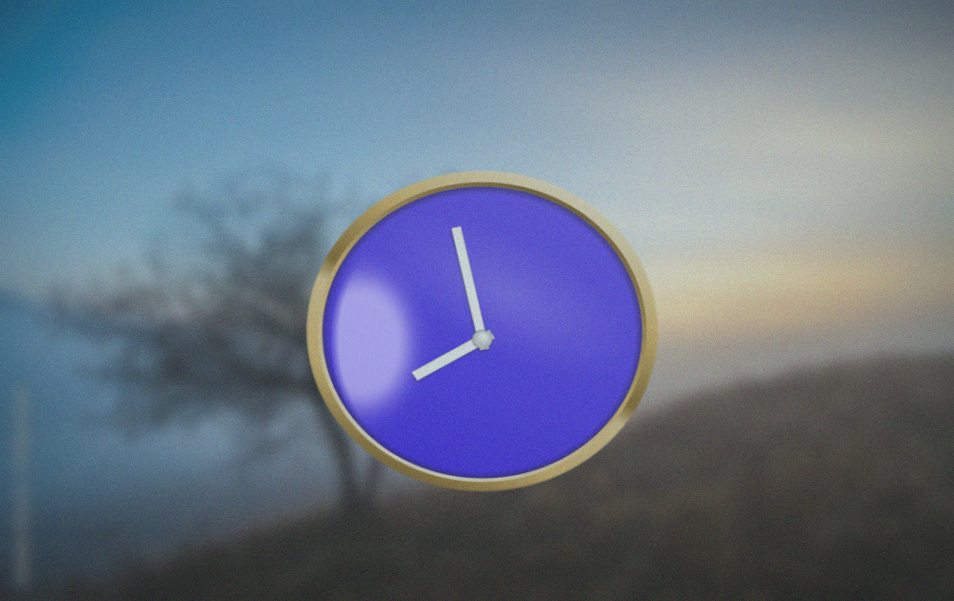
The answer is 7:58
